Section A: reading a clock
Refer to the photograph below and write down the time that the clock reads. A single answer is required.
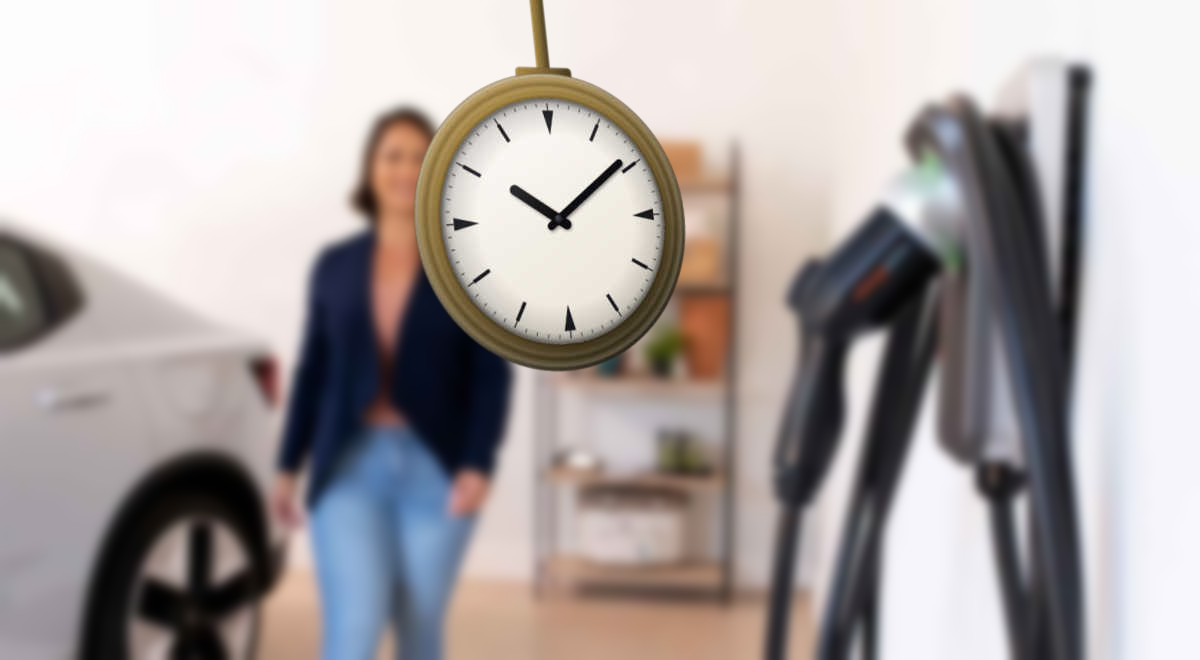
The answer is 10:09
